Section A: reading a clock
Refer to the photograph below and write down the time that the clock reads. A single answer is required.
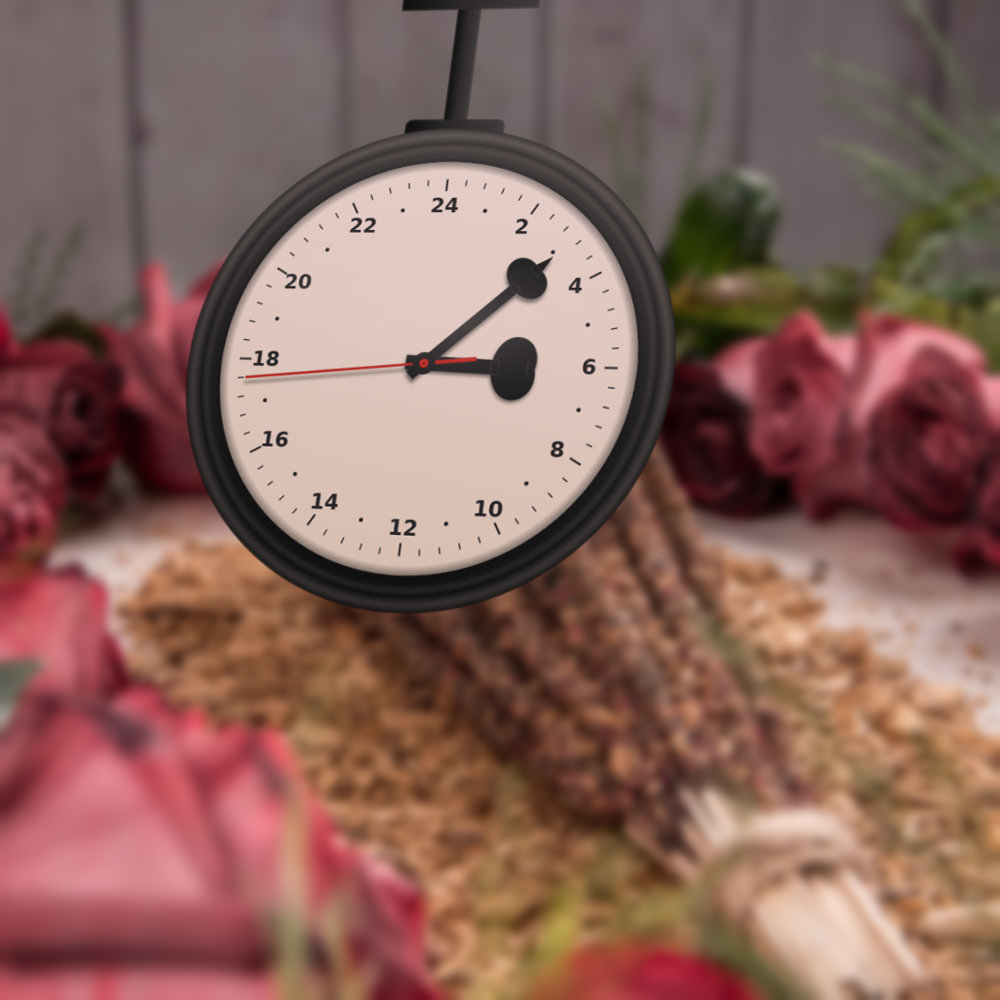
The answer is 6:07:44
